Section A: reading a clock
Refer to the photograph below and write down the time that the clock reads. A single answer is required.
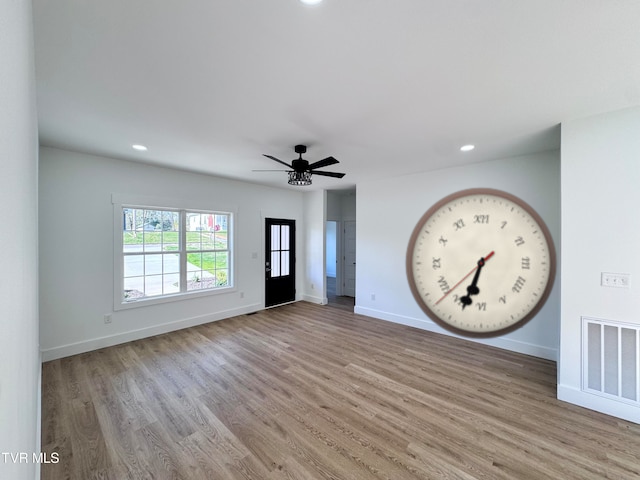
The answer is 6:33:38
